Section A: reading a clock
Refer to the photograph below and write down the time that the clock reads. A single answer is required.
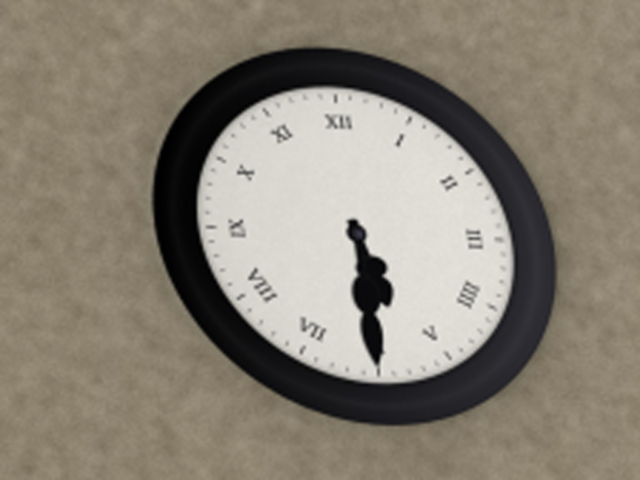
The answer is 5:30
